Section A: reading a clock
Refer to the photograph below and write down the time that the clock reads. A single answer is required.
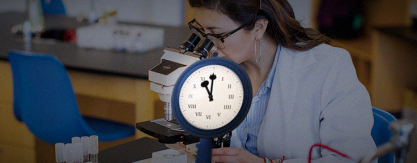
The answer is 11:00
